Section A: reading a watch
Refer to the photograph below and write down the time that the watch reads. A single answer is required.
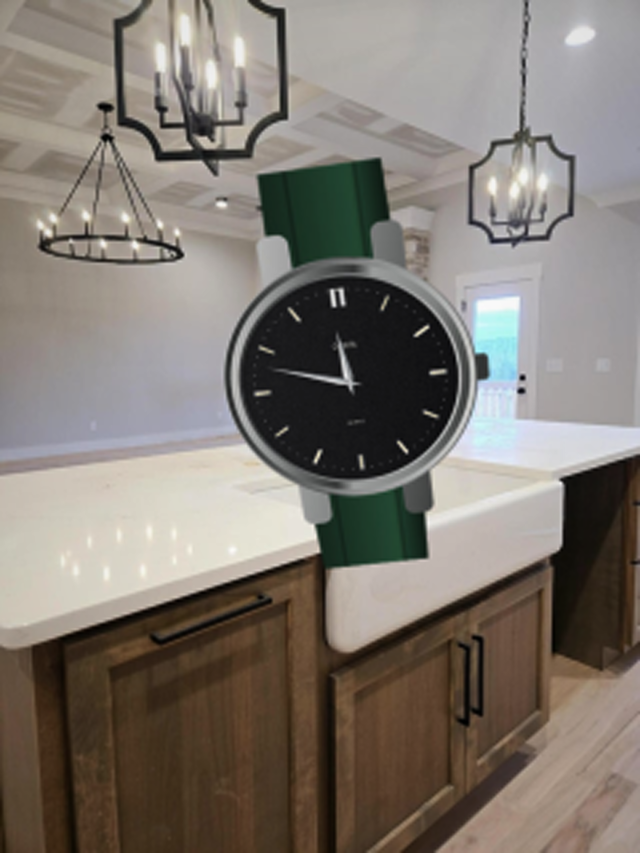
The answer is 11:48
